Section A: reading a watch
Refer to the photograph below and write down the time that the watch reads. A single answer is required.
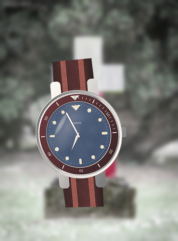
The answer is 6:56
